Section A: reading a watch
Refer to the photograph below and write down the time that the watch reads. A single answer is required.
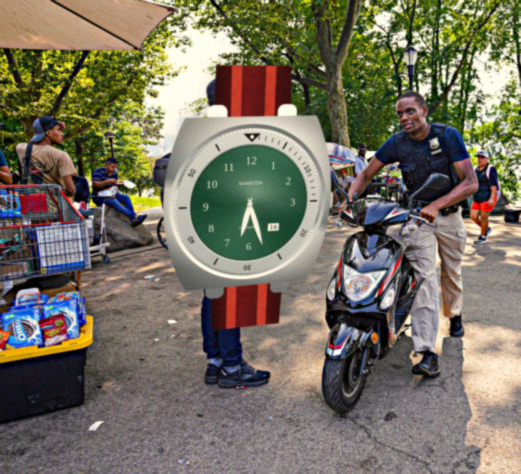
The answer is 6:27
